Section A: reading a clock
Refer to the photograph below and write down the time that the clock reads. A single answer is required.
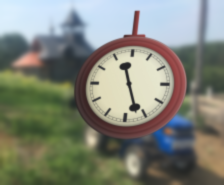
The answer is 11:27
